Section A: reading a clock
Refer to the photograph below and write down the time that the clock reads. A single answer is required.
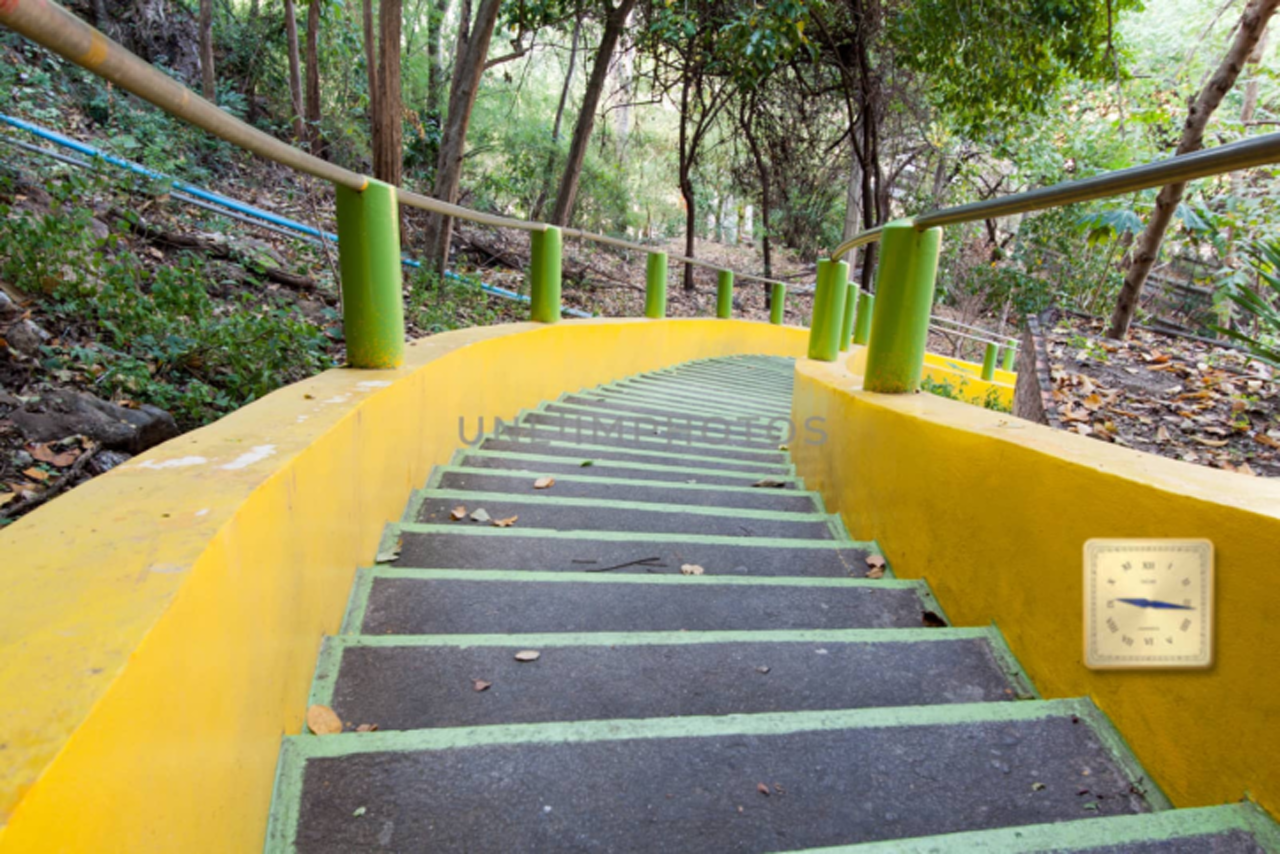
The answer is 9:16
